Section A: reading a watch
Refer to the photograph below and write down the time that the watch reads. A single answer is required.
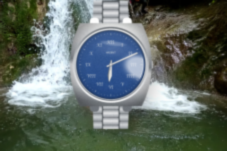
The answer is 6:11
